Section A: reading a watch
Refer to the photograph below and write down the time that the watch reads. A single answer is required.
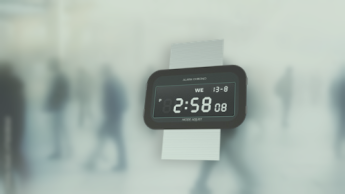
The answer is 2:58:08
